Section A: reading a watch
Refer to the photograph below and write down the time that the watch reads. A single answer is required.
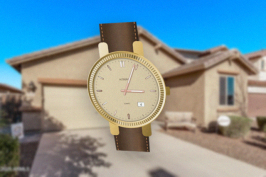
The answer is 3:04
